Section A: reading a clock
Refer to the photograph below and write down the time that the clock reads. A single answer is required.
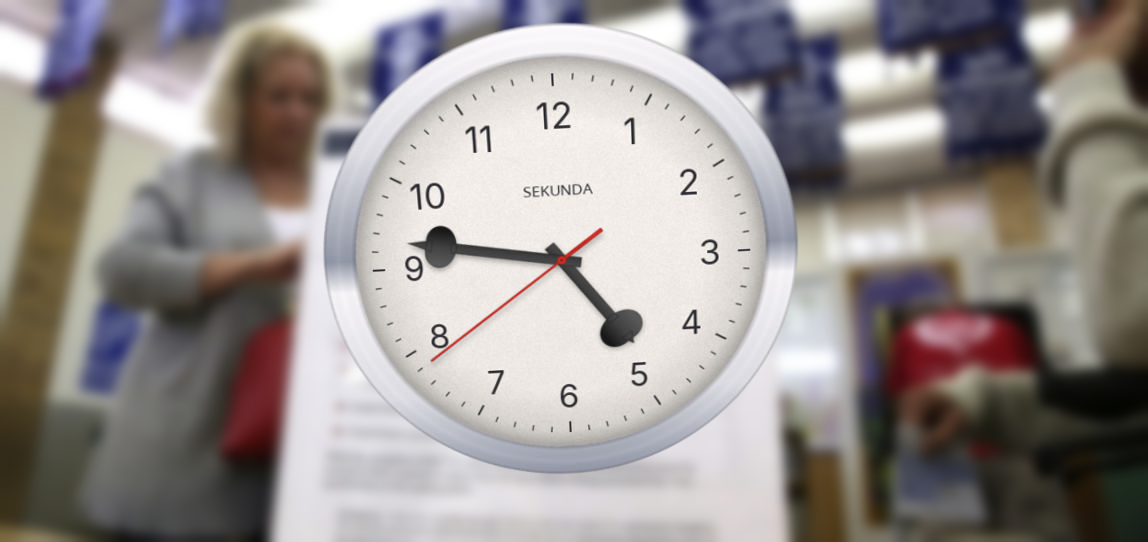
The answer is 4:46:39
